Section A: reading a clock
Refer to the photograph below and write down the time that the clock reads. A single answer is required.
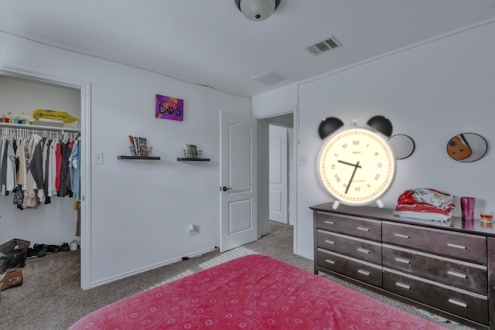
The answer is 9:34
